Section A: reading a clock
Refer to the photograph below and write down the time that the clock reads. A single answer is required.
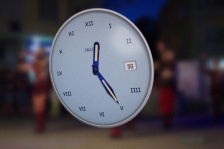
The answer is 12:25
